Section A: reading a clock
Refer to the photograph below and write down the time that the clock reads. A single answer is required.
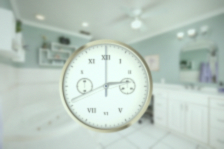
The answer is 2:41
